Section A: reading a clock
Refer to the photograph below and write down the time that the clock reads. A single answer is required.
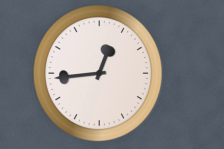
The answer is 12:44
